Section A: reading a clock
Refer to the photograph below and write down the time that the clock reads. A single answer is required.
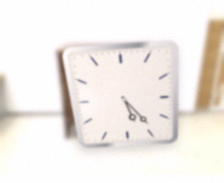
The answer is 5:24
